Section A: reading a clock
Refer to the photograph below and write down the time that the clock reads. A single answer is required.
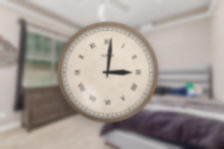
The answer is 3:01
